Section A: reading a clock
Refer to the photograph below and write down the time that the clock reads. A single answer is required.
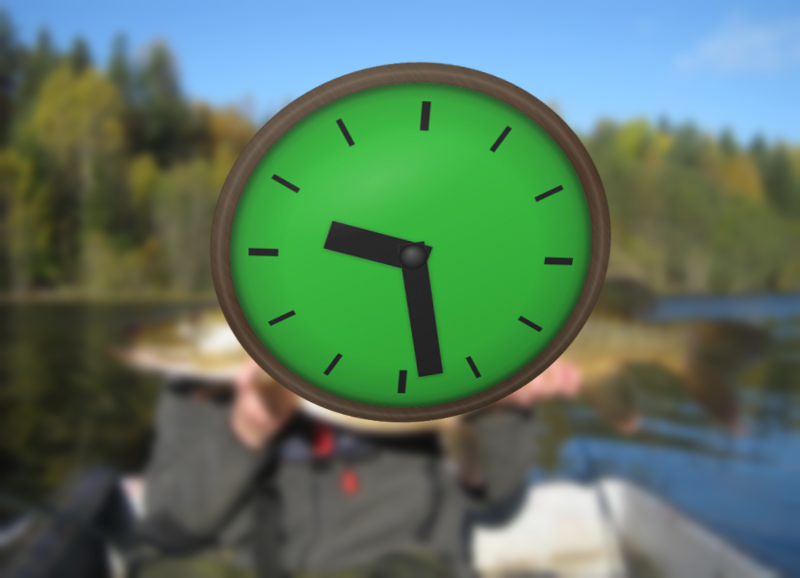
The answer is 9:28
